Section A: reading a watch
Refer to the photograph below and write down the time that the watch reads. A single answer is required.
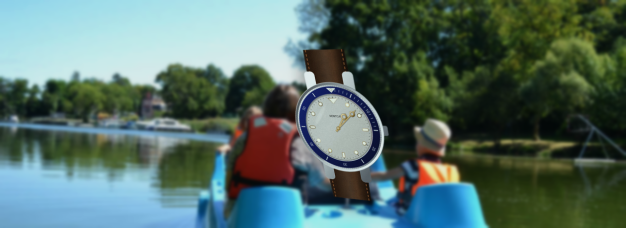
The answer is 1:08
